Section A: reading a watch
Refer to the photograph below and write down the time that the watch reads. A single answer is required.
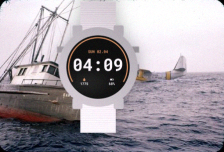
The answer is 4:09
